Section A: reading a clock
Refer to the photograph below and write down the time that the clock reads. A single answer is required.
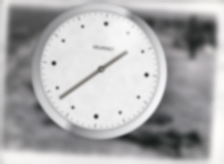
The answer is 1:38
